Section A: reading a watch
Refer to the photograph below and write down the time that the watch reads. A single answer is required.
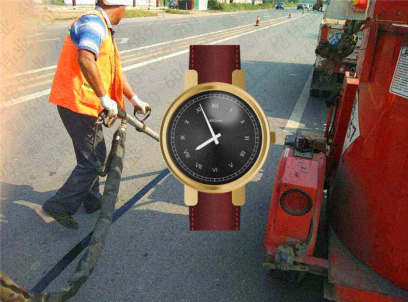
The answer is 7:56
